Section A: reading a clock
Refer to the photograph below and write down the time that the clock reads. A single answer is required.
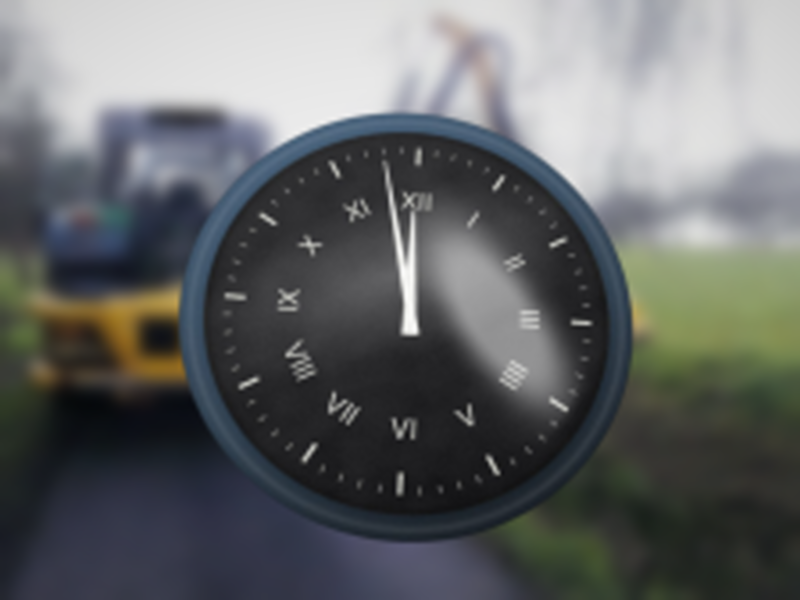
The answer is 11:58
